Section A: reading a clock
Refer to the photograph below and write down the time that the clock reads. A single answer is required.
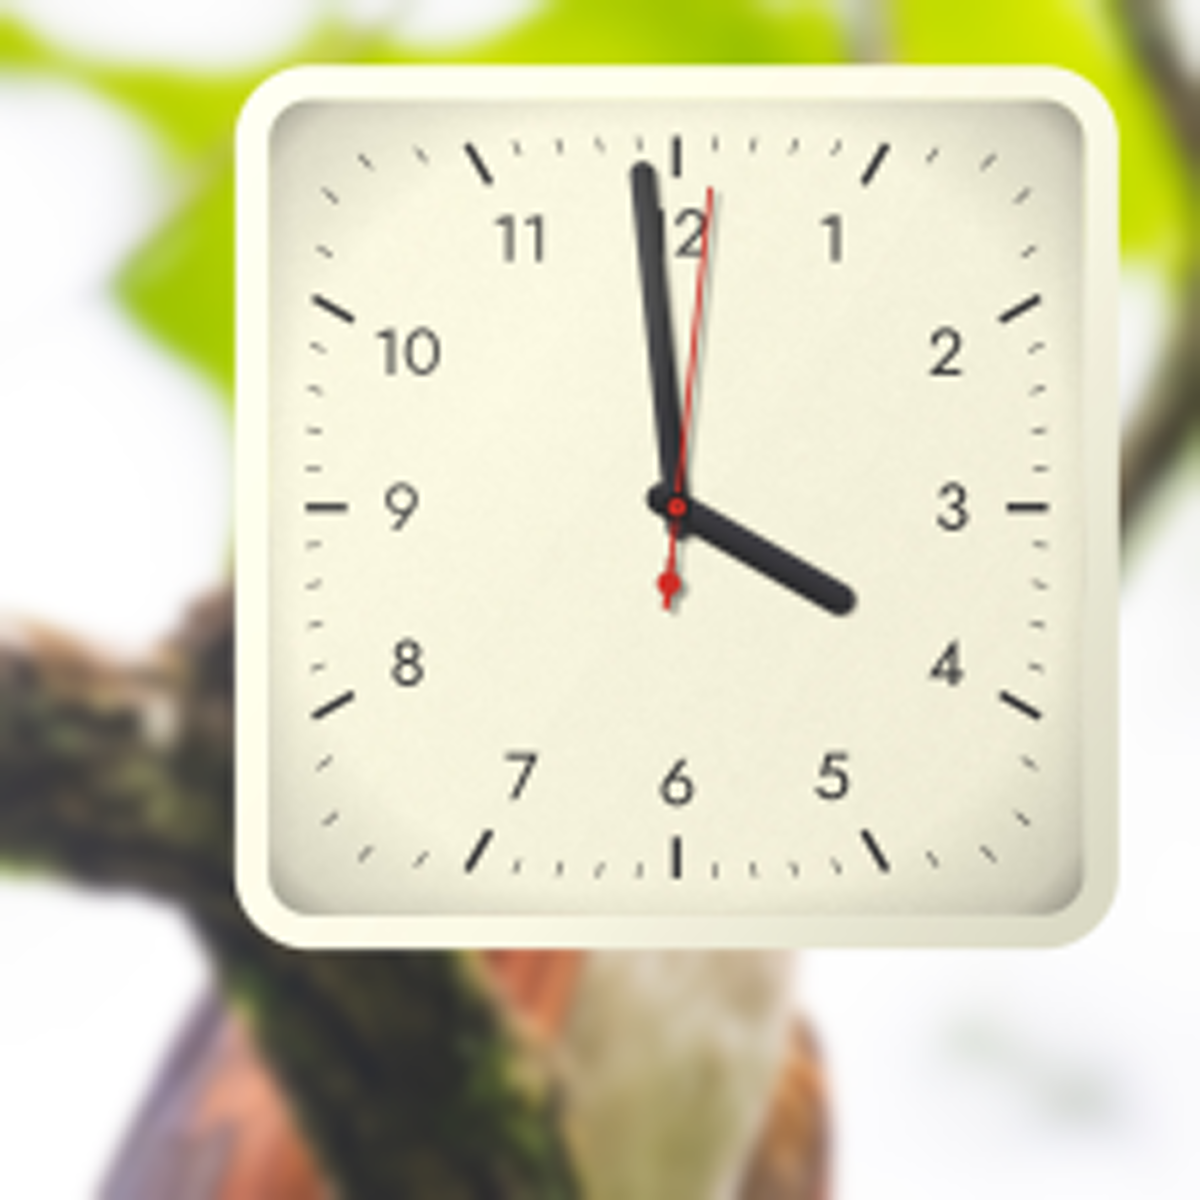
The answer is 3:59:01
